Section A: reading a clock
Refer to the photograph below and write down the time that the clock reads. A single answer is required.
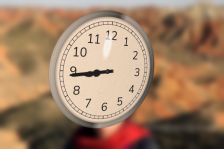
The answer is 8:44
